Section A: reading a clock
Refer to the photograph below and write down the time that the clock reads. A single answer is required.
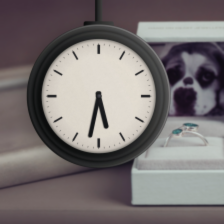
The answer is 5:32
